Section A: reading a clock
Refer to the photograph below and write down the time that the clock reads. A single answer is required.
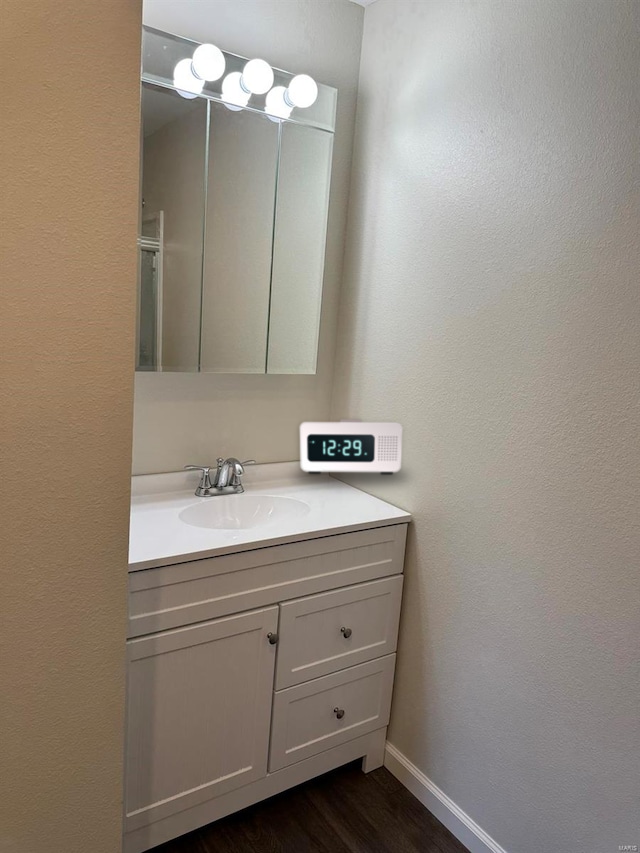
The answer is 12:29
